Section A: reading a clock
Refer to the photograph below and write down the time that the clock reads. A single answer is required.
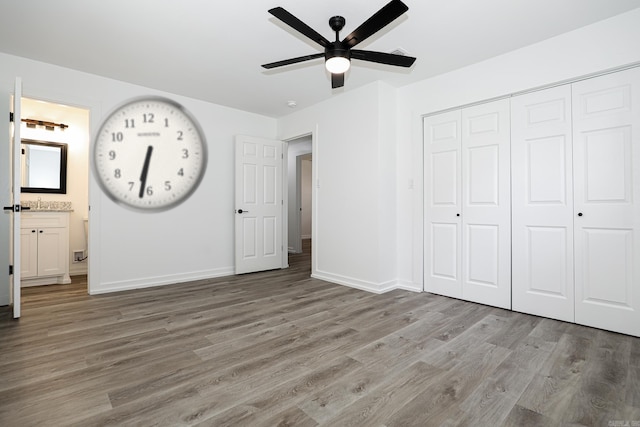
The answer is 6:32
